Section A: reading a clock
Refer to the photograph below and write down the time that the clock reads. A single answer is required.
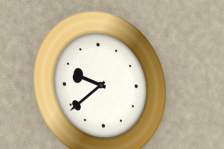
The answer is 9:39
